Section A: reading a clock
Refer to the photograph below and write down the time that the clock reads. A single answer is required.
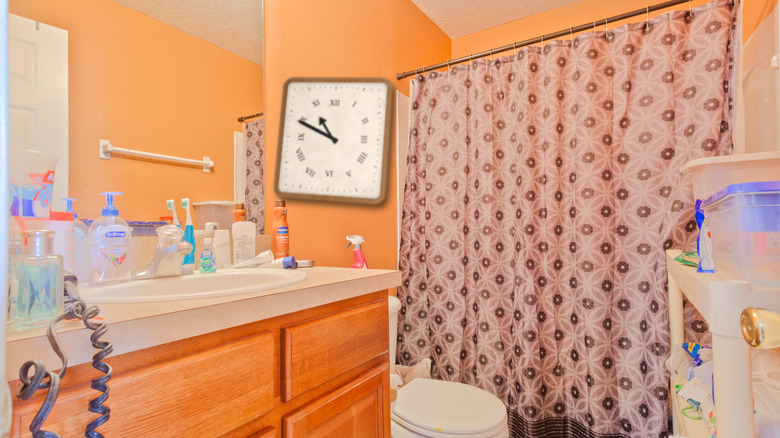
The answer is 10:49
